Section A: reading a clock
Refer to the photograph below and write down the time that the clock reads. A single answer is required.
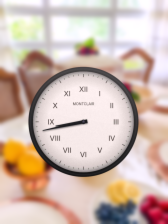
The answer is 8:43
